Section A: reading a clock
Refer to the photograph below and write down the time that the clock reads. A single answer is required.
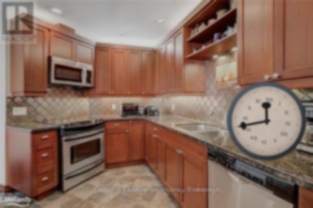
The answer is 11:42
